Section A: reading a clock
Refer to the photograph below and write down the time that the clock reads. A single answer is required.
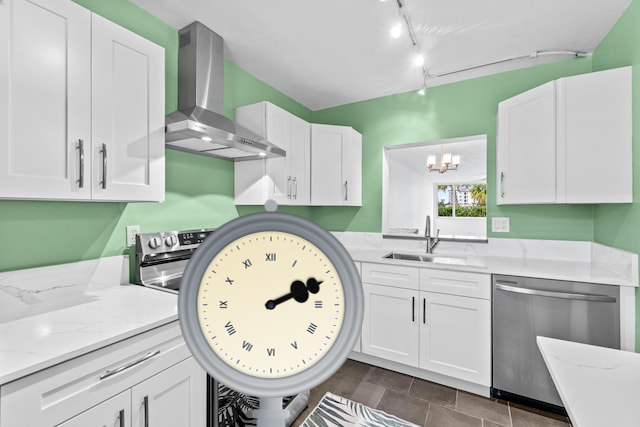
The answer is 2:11
